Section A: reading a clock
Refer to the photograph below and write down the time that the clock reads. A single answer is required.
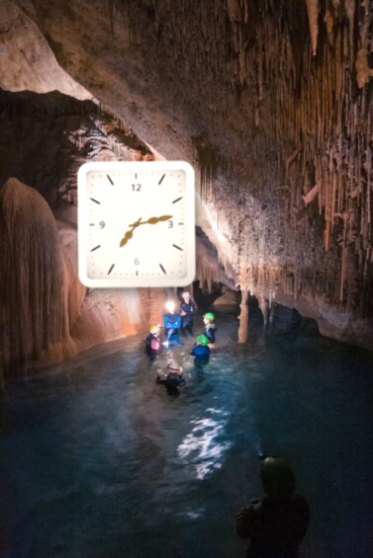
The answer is 7:13
